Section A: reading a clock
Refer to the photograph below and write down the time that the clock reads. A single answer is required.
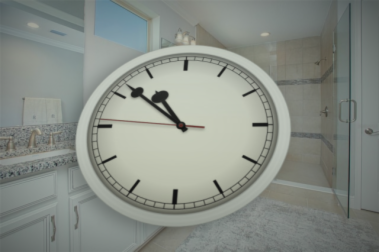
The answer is 10:51:46
